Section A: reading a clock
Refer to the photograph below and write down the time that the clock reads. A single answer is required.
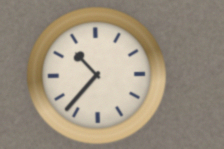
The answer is 10:37
